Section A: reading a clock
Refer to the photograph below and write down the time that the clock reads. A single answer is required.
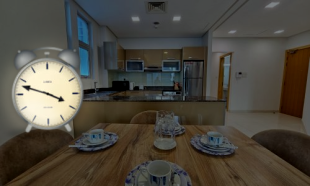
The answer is 3:48
